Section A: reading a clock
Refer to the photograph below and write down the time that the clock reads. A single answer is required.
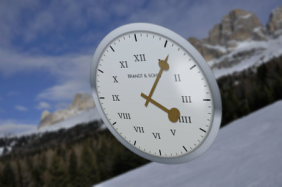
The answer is 4:06
